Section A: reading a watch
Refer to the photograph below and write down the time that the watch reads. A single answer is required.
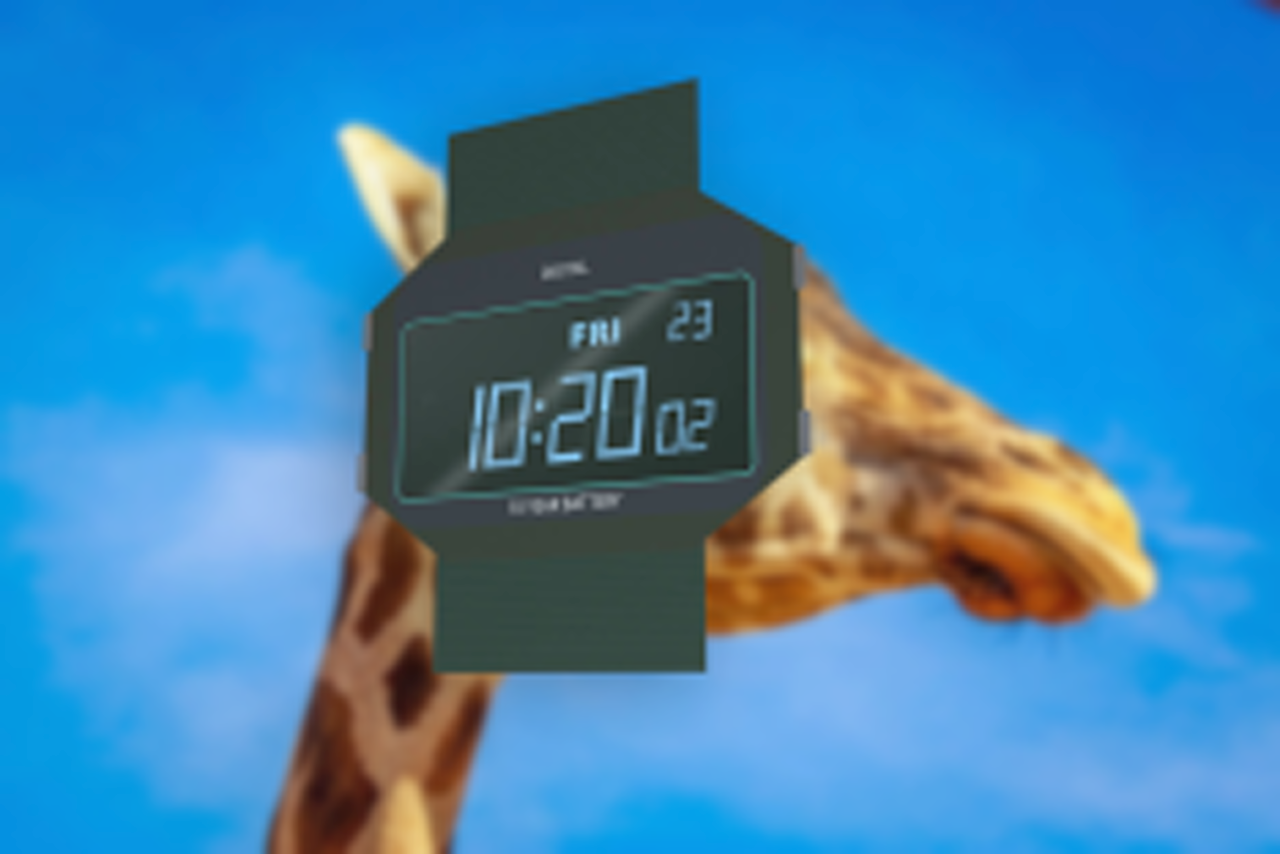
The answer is 10:20:02
